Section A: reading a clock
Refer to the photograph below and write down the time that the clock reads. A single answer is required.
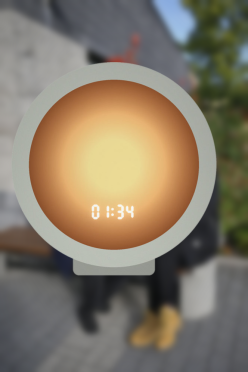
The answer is 1:34
